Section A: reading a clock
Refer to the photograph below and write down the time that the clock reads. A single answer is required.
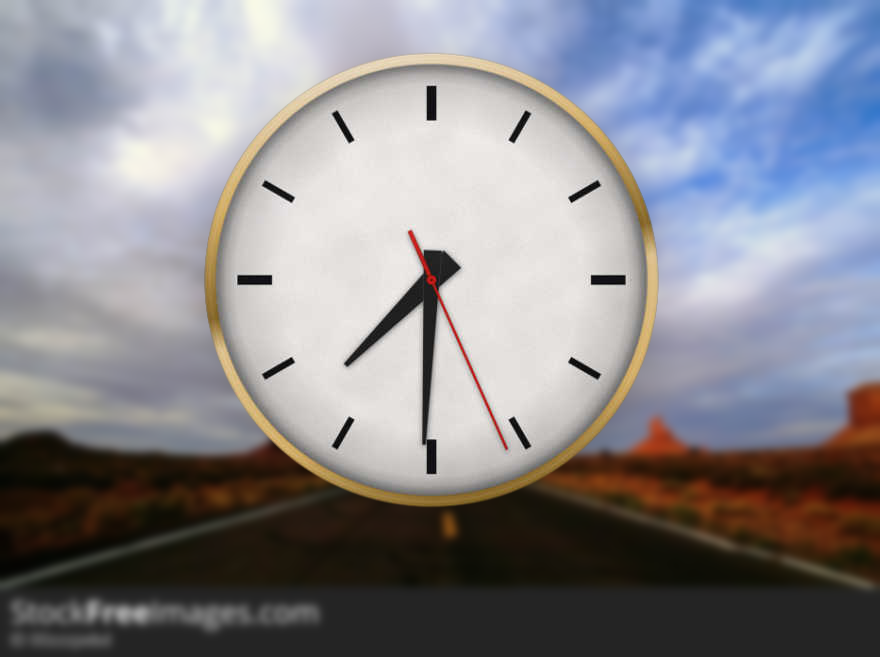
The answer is 7:30:26
